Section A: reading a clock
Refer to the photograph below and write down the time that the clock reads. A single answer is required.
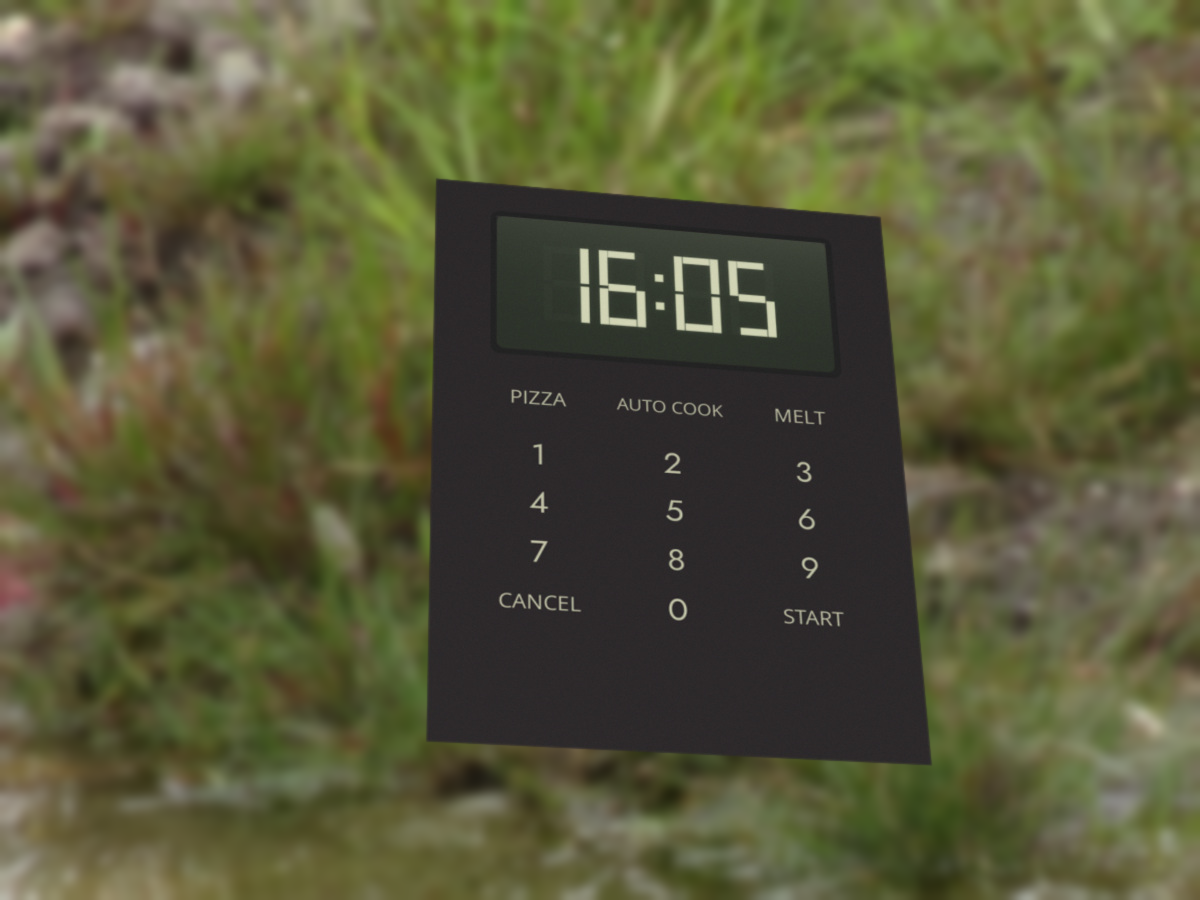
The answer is 16:05
